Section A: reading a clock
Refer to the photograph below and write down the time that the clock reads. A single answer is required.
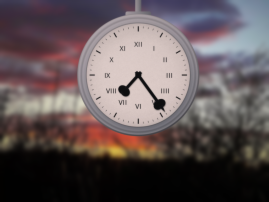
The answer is 7:24
